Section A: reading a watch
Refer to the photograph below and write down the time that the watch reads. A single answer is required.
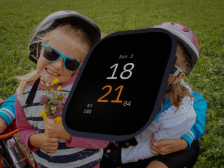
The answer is 18:21
